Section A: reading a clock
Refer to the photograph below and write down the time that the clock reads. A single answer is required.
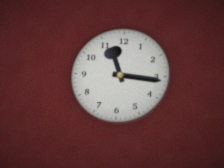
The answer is 11:16
